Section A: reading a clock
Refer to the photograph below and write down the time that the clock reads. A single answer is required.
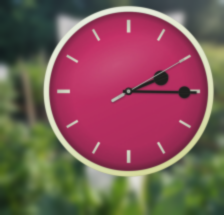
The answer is 2:15:10
